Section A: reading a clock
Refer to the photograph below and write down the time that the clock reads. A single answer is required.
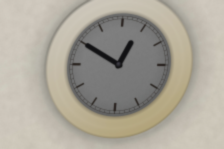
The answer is 12:50
